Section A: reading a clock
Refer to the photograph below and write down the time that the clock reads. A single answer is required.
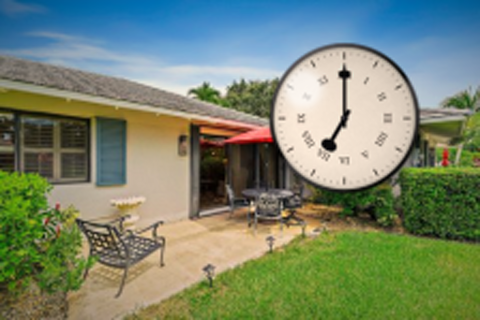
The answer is 7:00
